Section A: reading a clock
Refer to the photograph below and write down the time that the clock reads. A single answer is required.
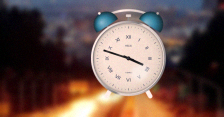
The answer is 3:48
